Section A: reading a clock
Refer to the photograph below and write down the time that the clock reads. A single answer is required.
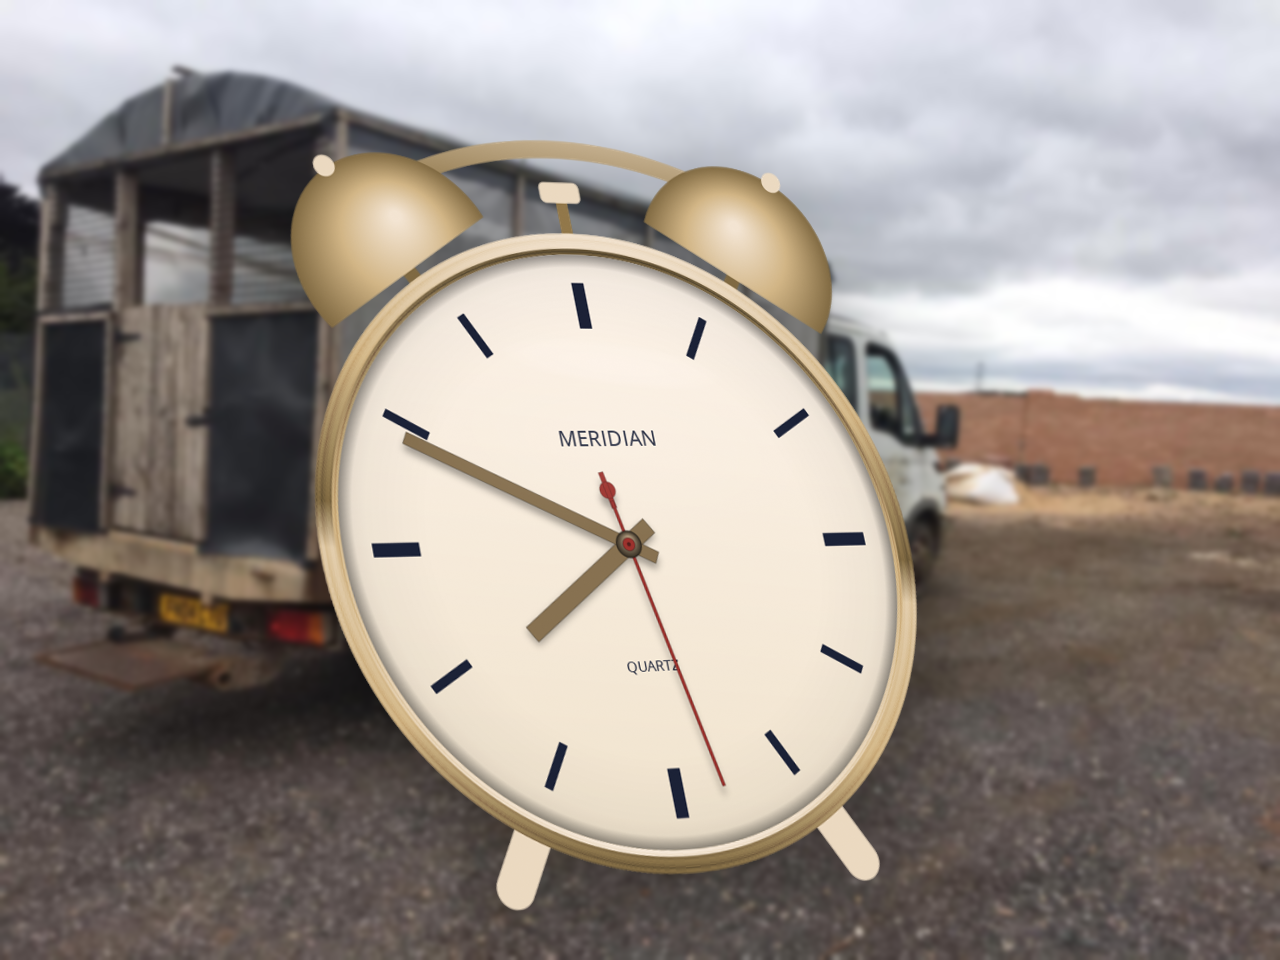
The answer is 7:49:28
